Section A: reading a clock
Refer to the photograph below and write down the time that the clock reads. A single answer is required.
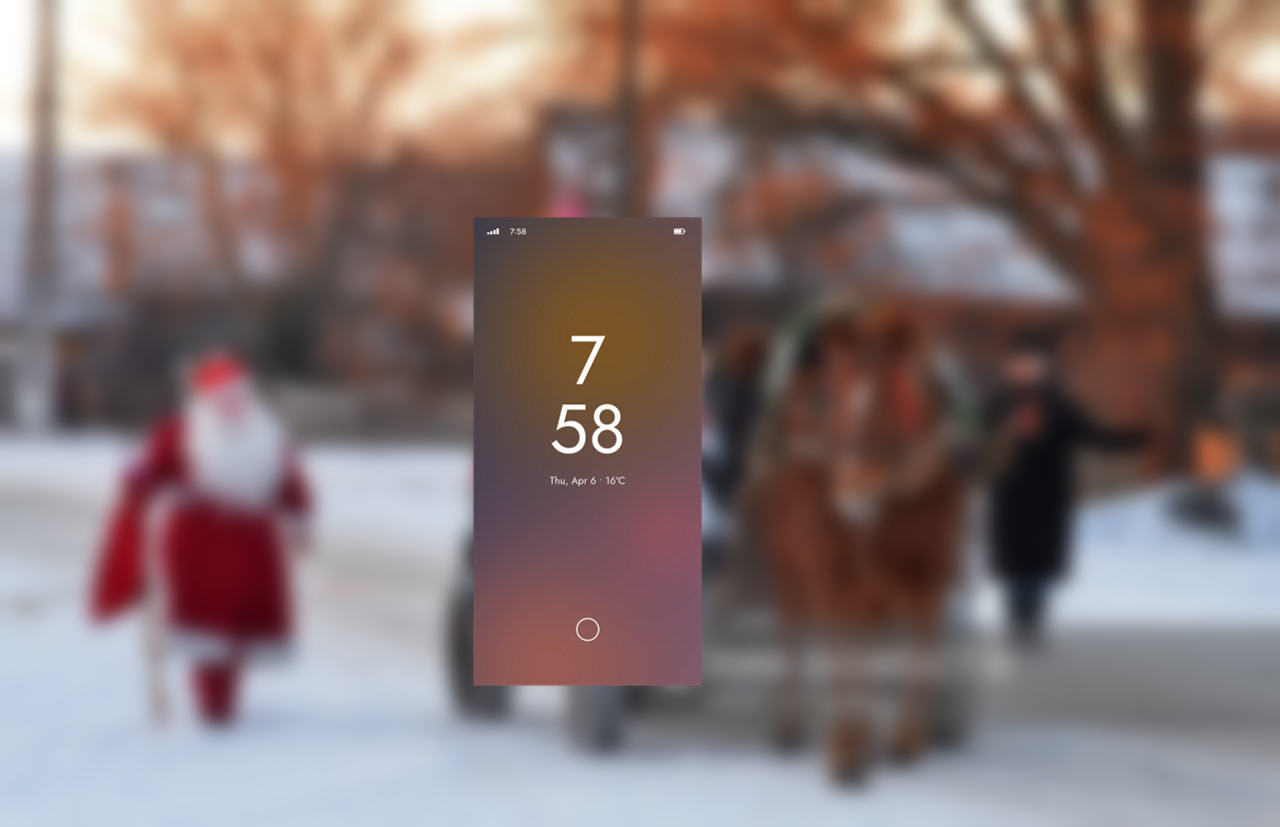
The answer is 7:58
